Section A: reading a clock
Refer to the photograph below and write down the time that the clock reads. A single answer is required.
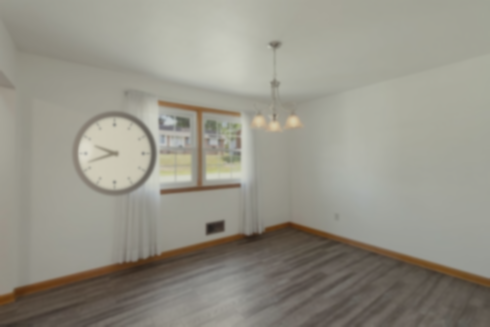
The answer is 9:42
